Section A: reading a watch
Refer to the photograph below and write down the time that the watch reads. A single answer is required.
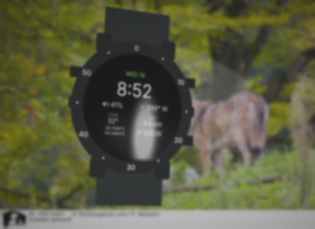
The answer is 8:52
